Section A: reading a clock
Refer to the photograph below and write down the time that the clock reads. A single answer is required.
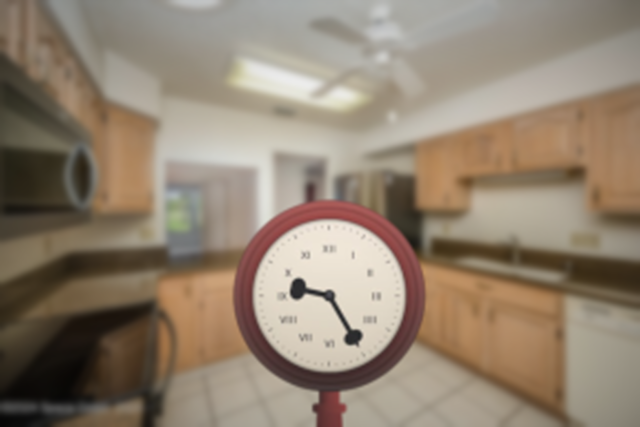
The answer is 9:25
